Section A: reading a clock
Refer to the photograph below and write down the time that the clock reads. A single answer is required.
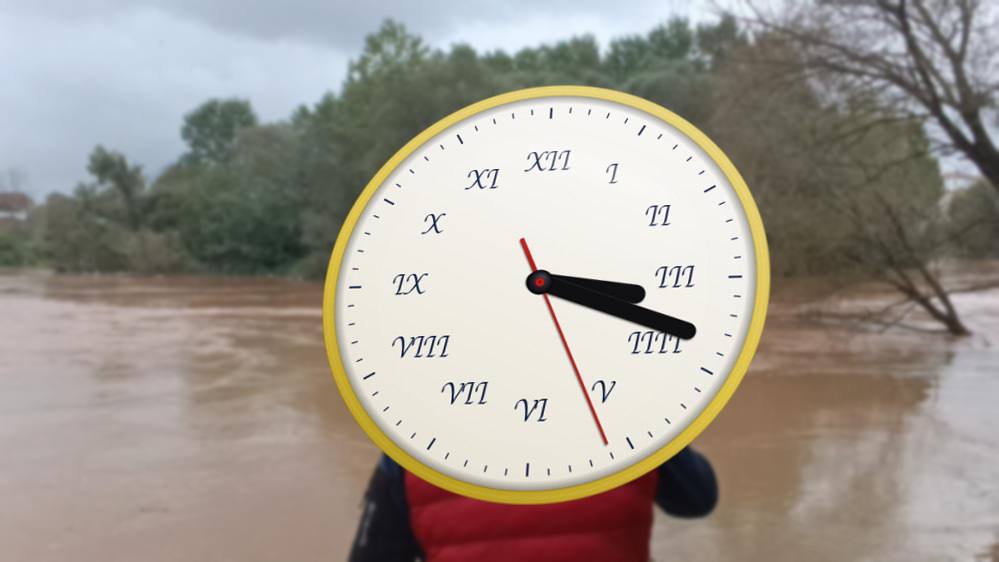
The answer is 3:18:26
